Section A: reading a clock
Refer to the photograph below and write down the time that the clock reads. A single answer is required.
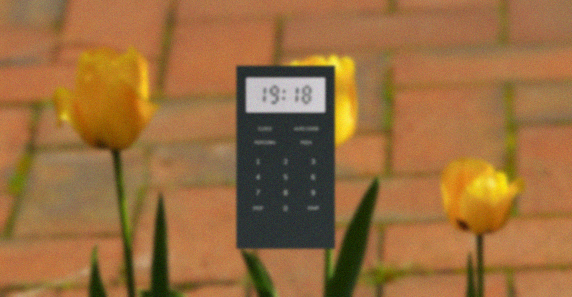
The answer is 19:18
